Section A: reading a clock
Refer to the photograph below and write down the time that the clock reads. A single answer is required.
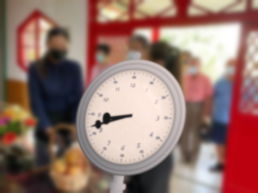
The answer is 8:42
